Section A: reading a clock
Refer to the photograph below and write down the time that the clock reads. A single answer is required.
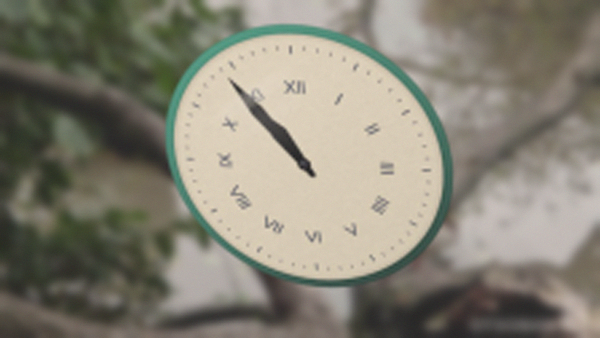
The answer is 10:54
